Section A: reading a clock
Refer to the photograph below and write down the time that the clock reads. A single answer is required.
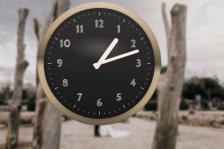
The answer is 1:12
